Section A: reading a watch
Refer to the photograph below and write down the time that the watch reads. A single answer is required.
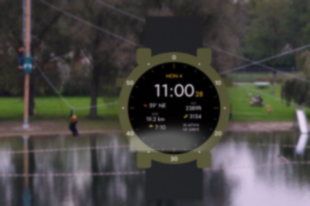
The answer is 11:00
